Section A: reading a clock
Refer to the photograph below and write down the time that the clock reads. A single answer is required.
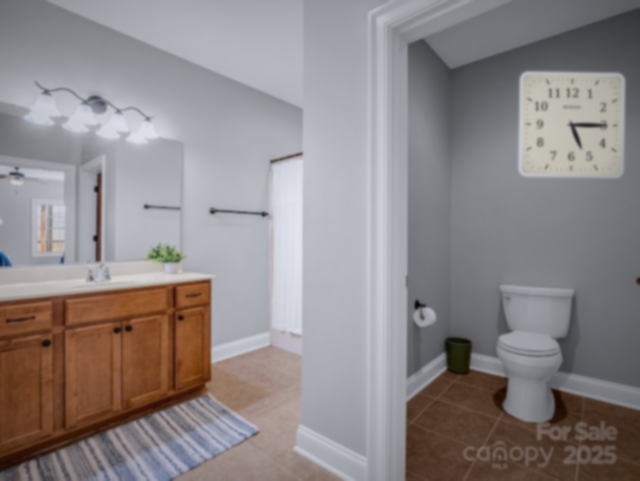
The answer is 5:15
